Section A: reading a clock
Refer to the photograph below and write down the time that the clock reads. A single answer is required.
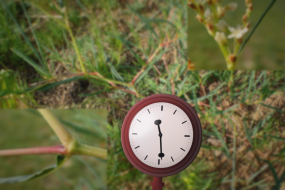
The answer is 11:29
